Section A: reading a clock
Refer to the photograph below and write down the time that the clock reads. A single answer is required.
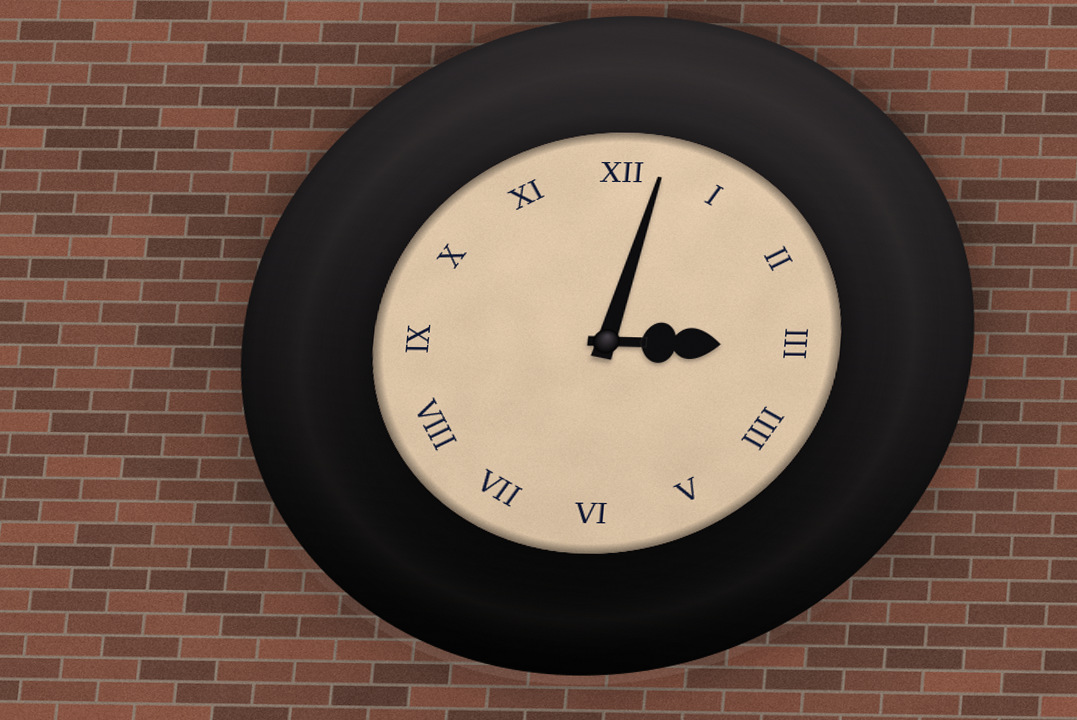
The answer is 3:02
